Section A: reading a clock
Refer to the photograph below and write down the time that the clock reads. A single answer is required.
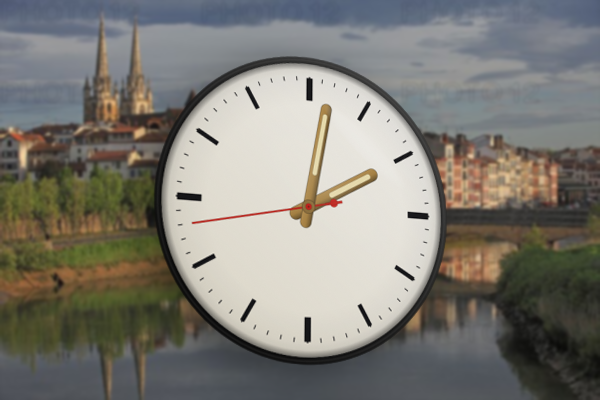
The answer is 2:01:43
